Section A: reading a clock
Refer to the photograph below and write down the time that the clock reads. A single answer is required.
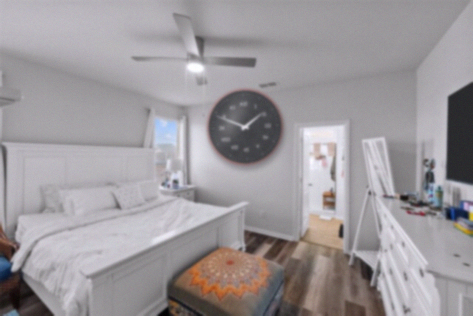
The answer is 1:49
